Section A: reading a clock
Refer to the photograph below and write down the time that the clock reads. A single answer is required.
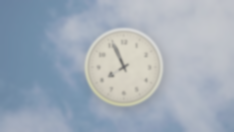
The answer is 7:56
